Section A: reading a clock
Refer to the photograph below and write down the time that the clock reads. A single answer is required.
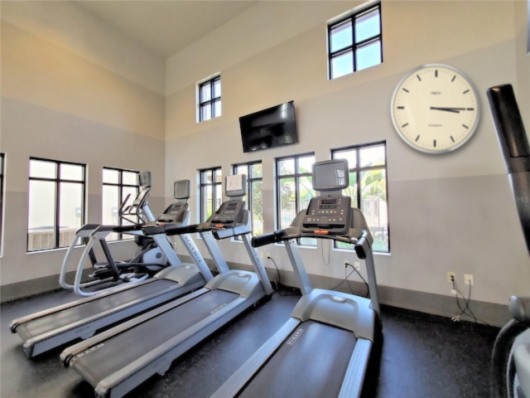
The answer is 3:15
